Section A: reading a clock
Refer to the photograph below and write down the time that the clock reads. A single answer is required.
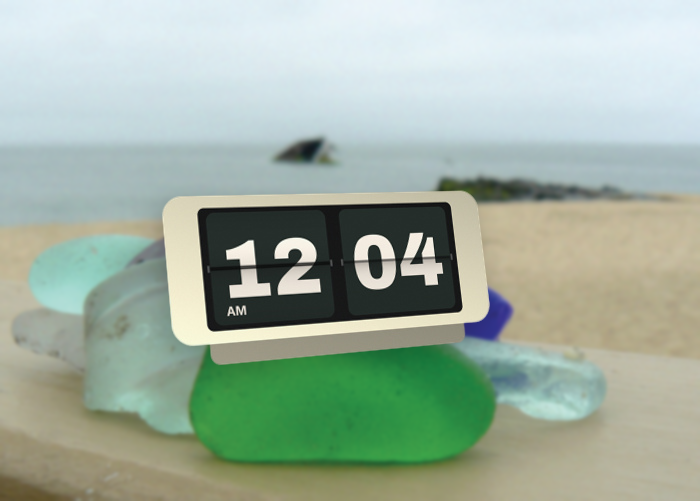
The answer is 12:04
